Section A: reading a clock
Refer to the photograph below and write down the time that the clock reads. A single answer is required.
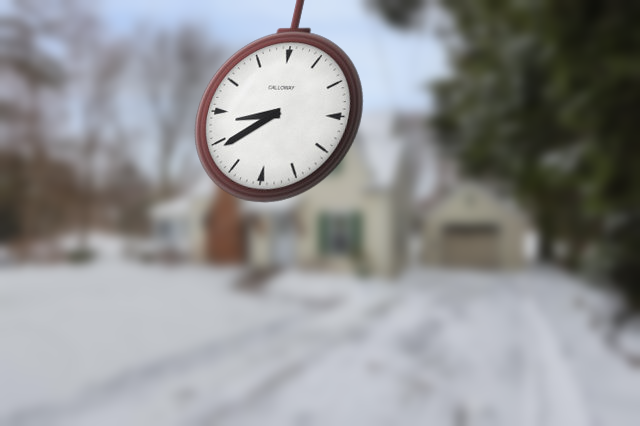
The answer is 8:39
